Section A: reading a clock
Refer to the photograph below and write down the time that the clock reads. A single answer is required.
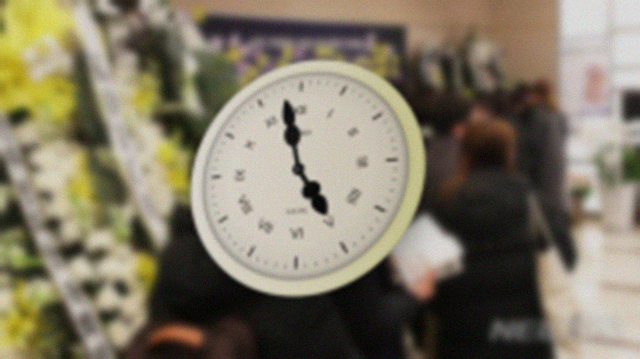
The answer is 4:58
